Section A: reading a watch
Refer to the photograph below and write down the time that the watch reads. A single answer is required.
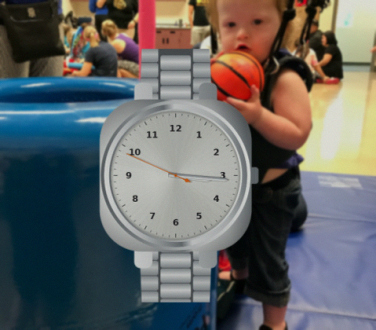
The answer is 3:15:49
